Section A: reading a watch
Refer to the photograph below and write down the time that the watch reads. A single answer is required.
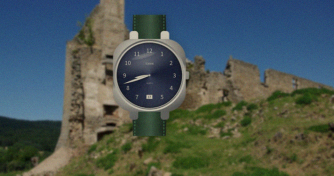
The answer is 8:42
